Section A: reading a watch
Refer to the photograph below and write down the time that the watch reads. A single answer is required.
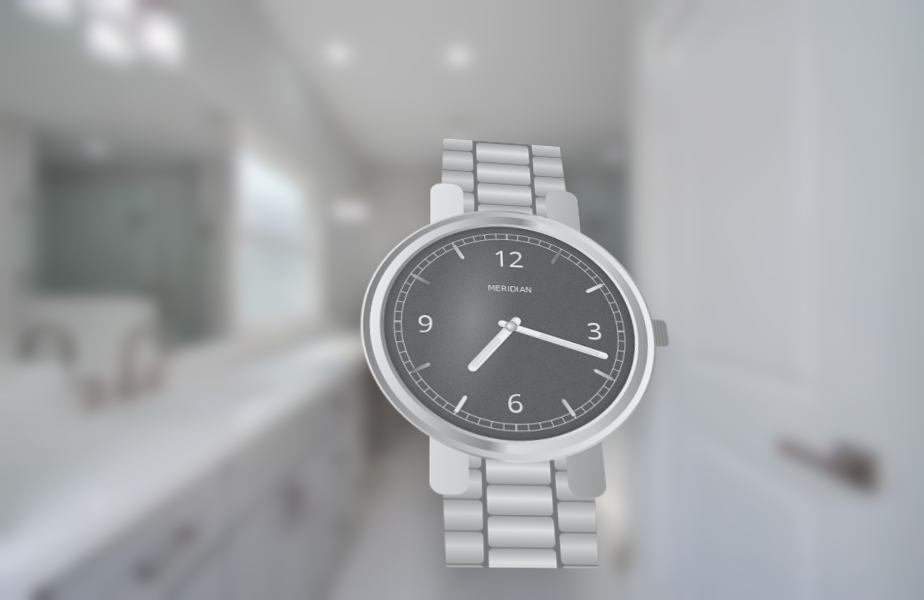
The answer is 7:18
